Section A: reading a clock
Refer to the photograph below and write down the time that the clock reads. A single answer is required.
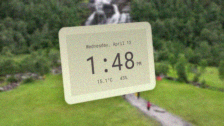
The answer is 1:48
